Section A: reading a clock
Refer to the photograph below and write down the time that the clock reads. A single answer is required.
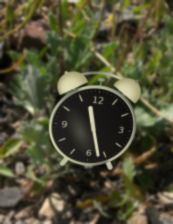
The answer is 11:27
